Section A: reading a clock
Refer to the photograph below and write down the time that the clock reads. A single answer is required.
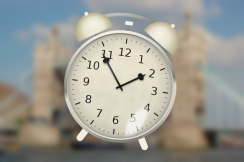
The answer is 1:54
